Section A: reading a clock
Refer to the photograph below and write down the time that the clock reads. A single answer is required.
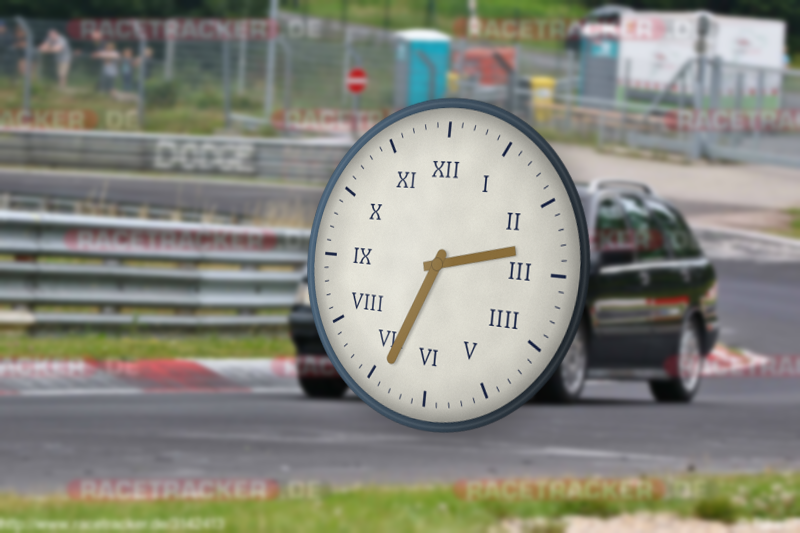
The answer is 2:34
